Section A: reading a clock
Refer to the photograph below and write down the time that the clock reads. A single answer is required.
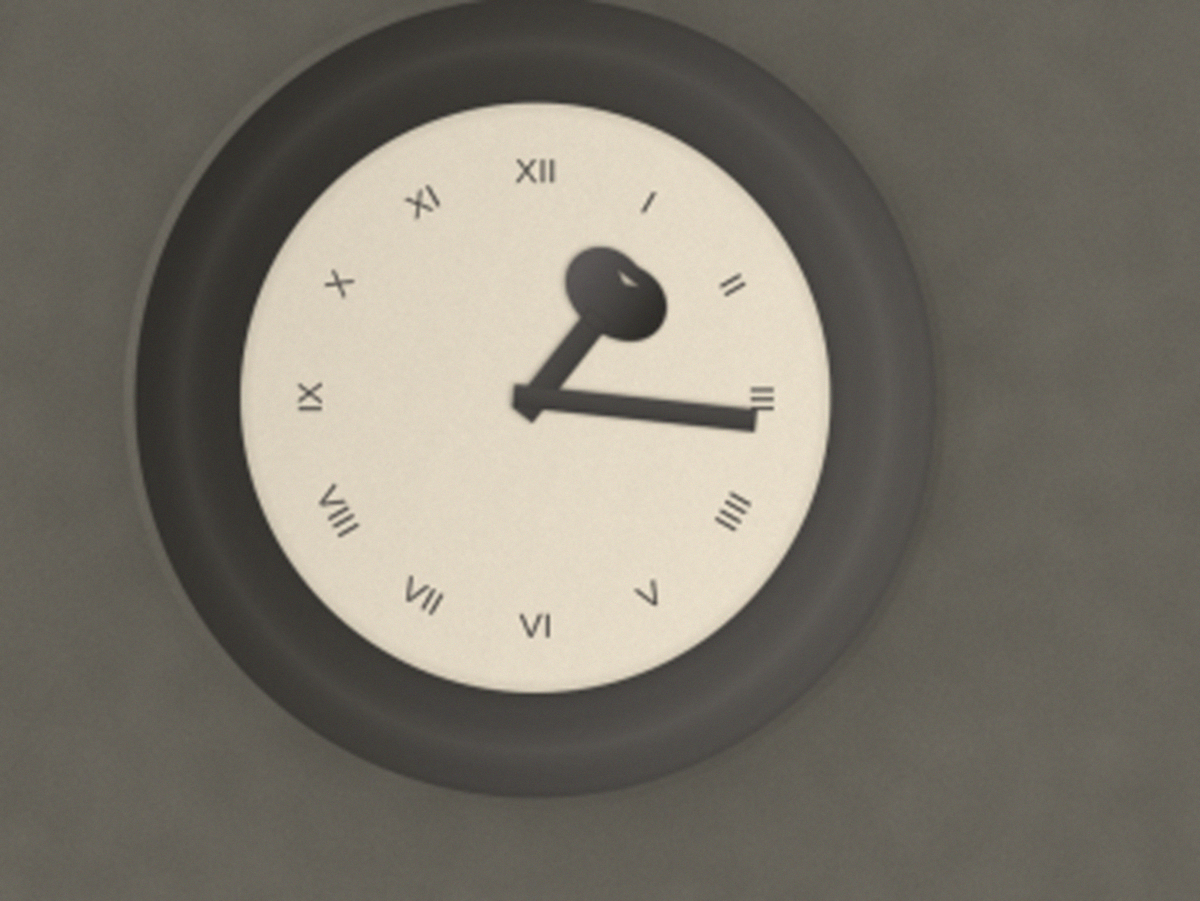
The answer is 1:16
